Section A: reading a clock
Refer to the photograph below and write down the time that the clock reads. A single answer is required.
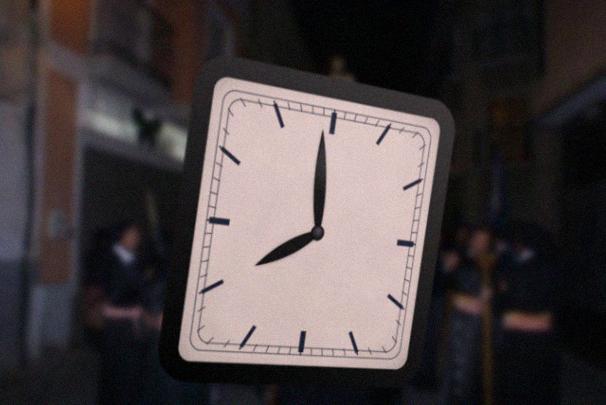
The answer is 7:59
